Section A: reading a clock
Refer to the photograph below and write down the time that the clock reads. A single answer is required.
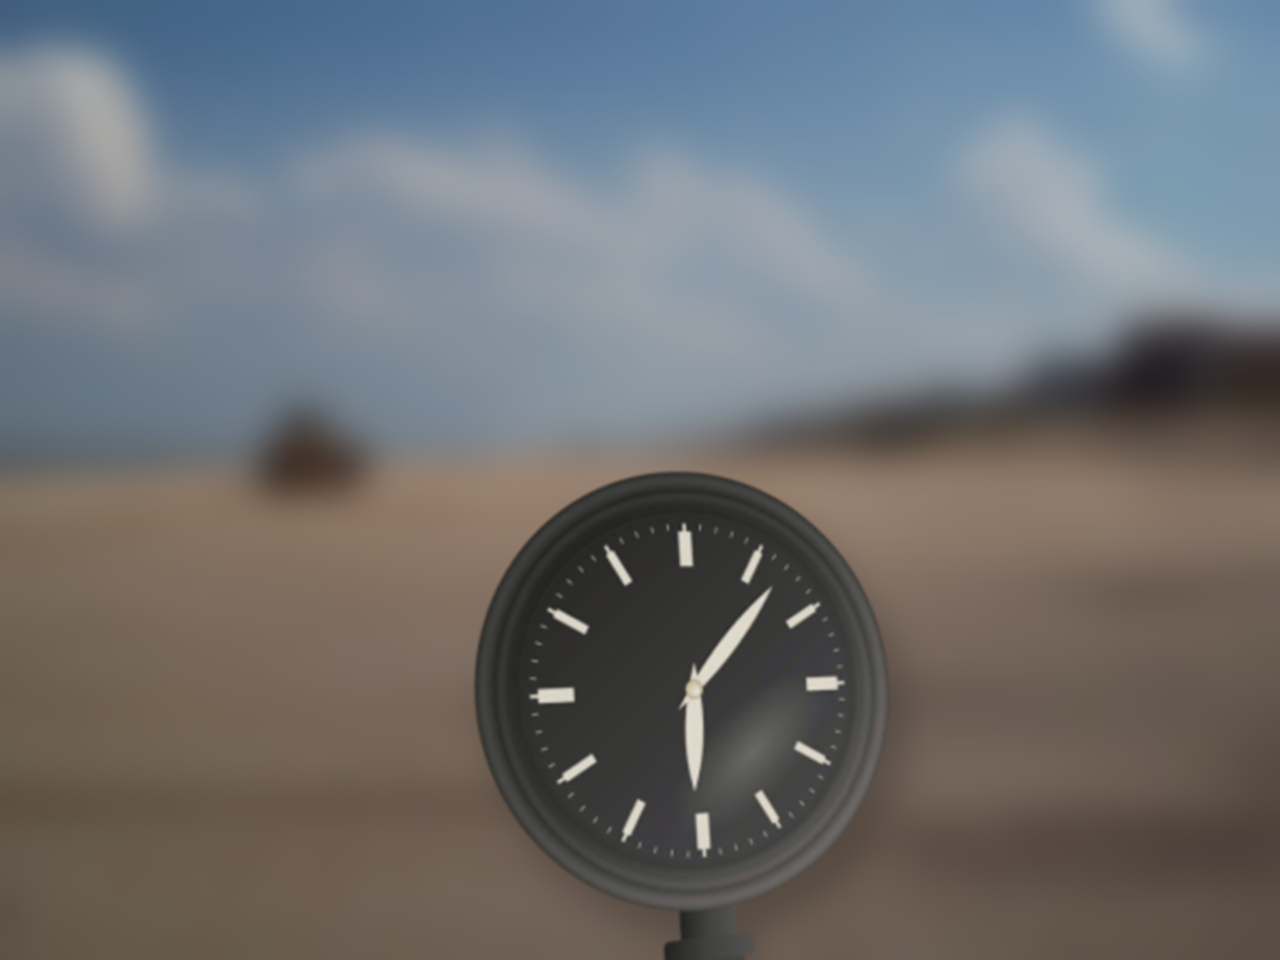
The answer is 6:07
